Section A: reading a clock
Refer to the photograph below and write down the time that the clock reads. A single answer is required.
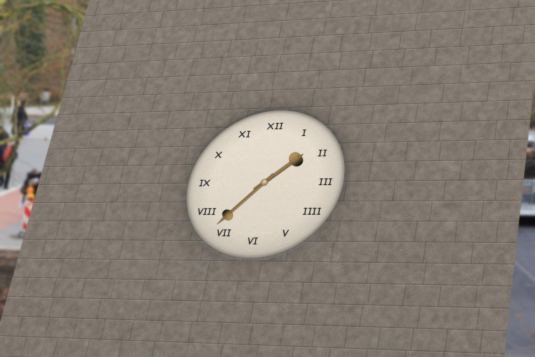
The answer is 1:37
